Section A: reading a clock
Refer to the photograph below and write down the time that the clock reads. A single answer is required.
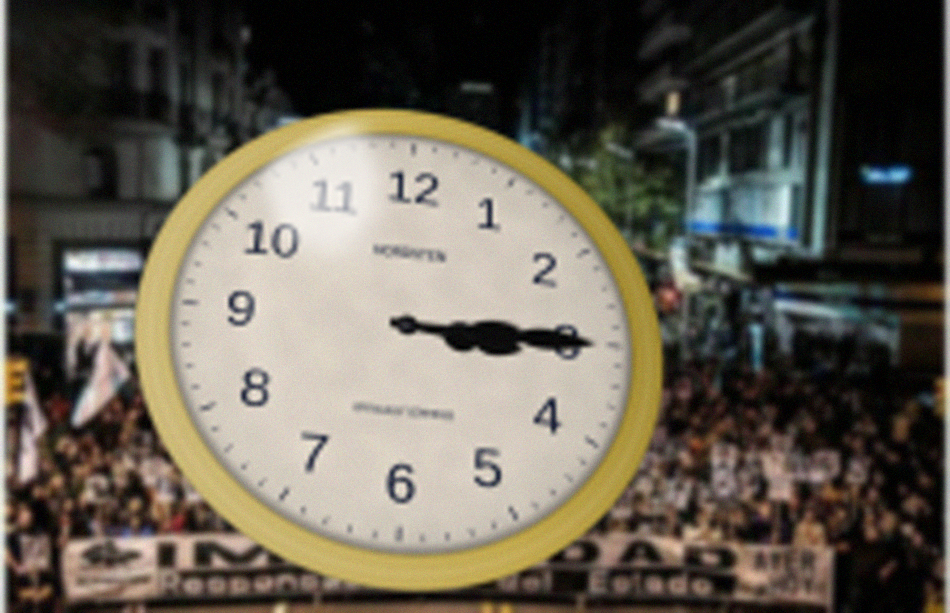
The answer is 3:15
